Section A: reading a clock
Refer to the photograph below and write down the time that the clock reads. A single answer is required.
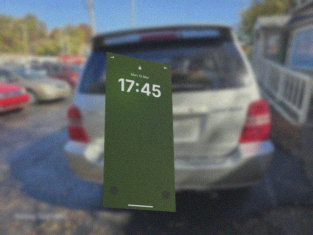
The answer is 17:45
